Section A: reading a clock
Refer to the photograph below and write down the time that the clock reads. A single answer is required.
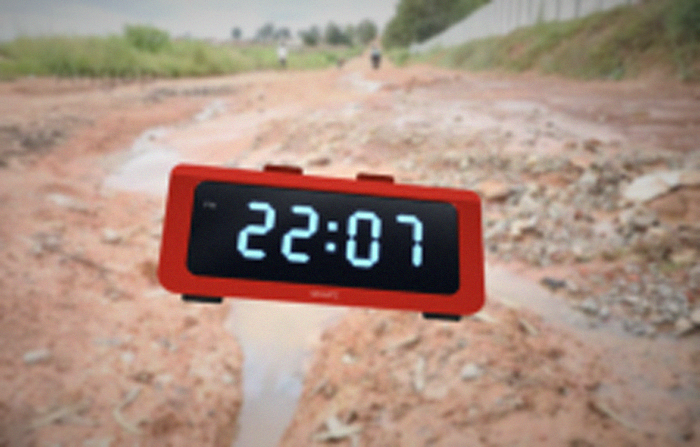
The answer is 22:07
